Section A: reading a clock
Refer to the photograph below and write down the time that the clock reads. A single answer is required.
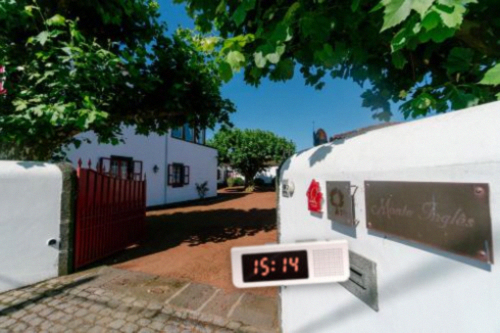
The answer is 15:14
